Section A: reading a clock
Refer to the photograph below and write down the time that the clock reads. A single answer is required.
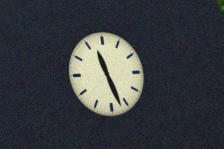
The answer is 11:27
